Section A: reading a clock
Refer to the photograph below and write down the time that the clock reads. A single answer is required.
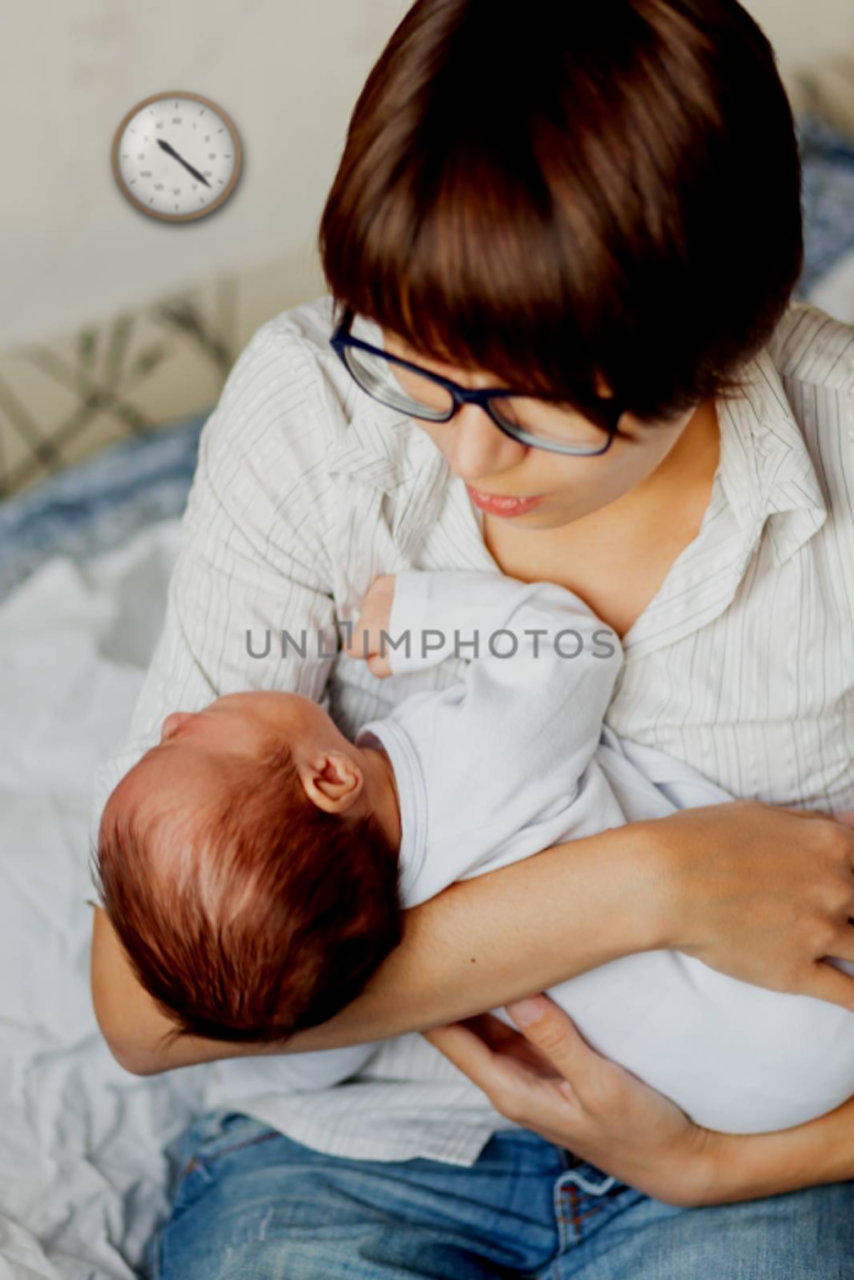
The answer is 10:22
